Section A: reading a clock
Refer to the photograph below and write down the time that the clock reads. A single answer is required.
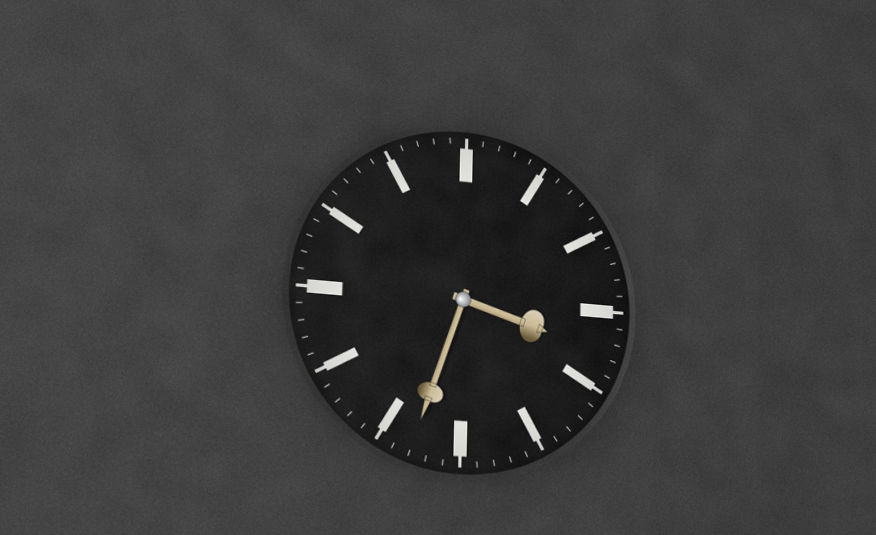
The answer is 3:33
